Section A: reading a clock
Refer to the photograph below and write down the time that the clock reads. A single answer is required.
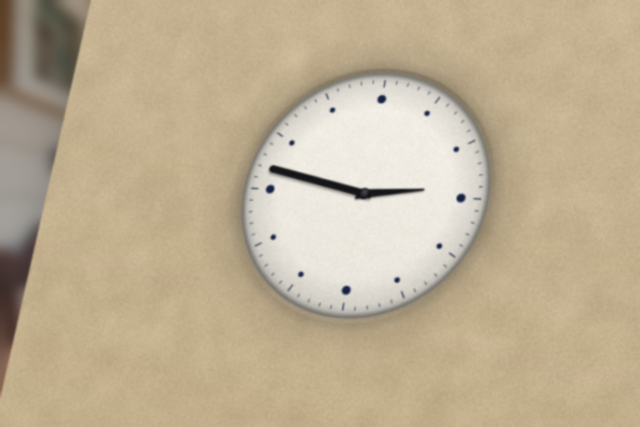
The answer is 2:47
